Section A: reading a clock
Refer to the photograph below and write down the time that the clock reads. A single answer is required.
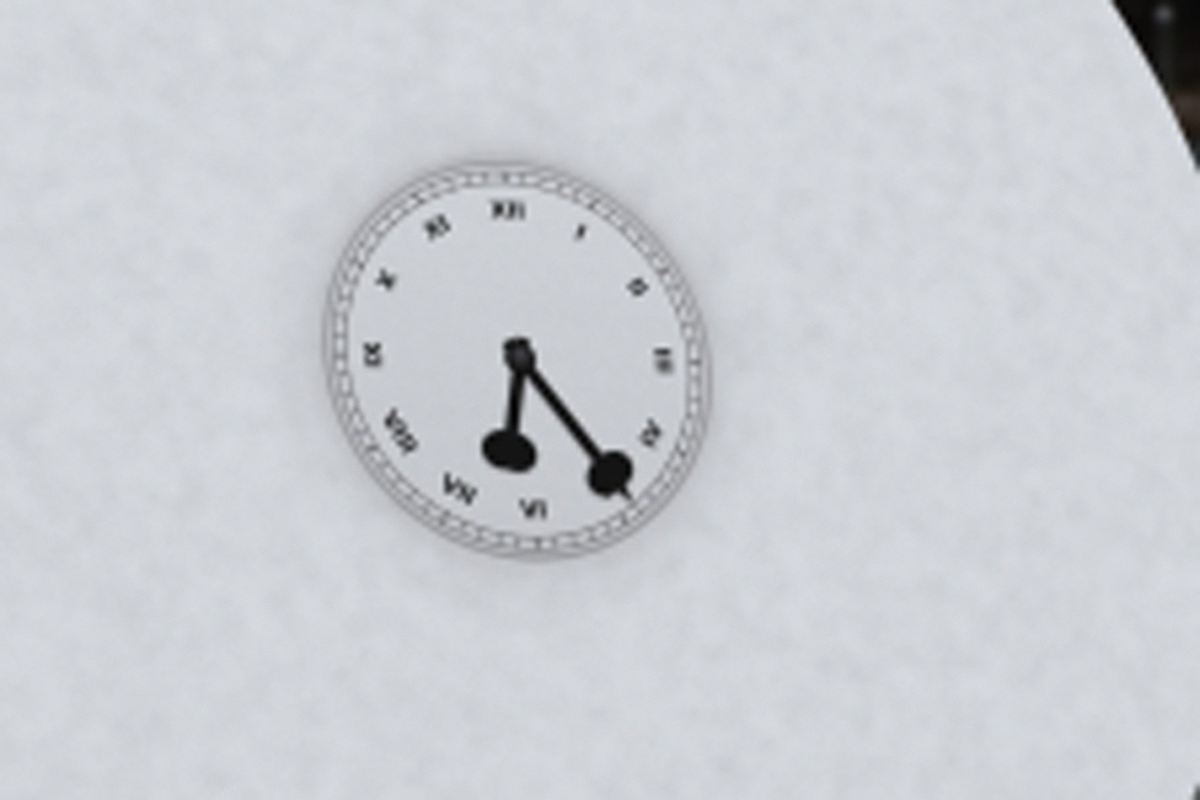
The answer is 6:24
